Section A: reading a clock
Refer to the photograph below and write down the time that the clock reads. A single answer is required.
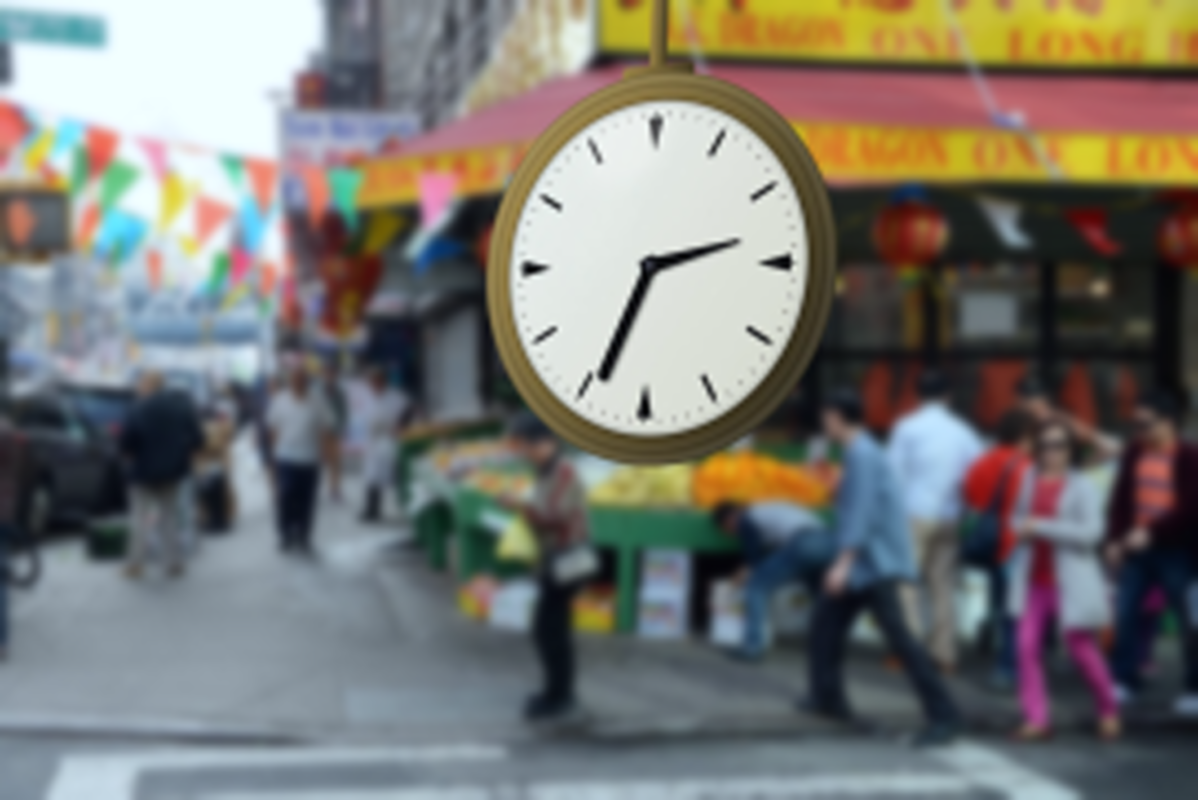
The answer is 2:34
